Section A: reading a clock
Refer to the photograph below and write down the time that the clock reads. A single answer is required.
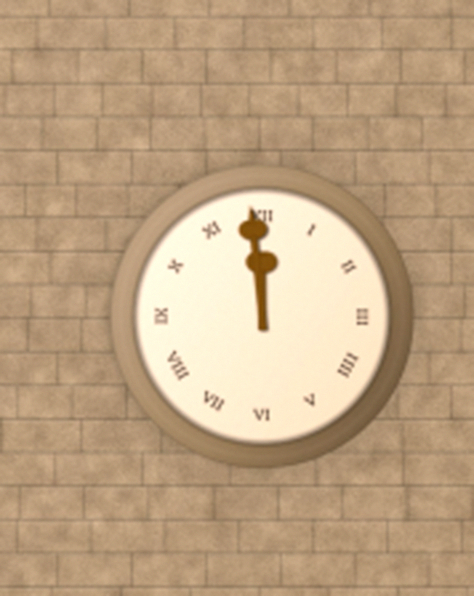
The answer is 11:59
